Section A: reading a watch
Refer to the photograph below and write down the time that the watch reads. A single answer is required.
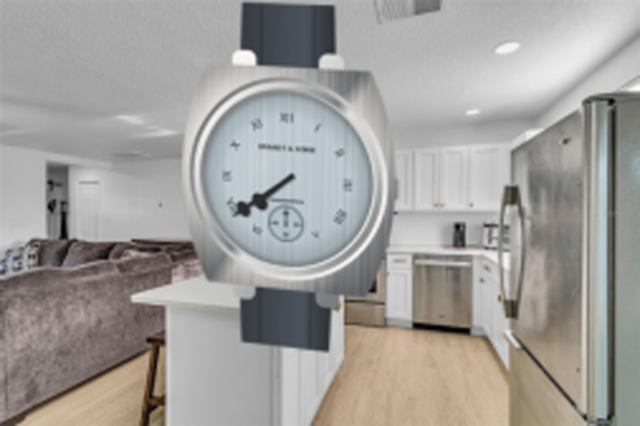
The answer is 7:39
